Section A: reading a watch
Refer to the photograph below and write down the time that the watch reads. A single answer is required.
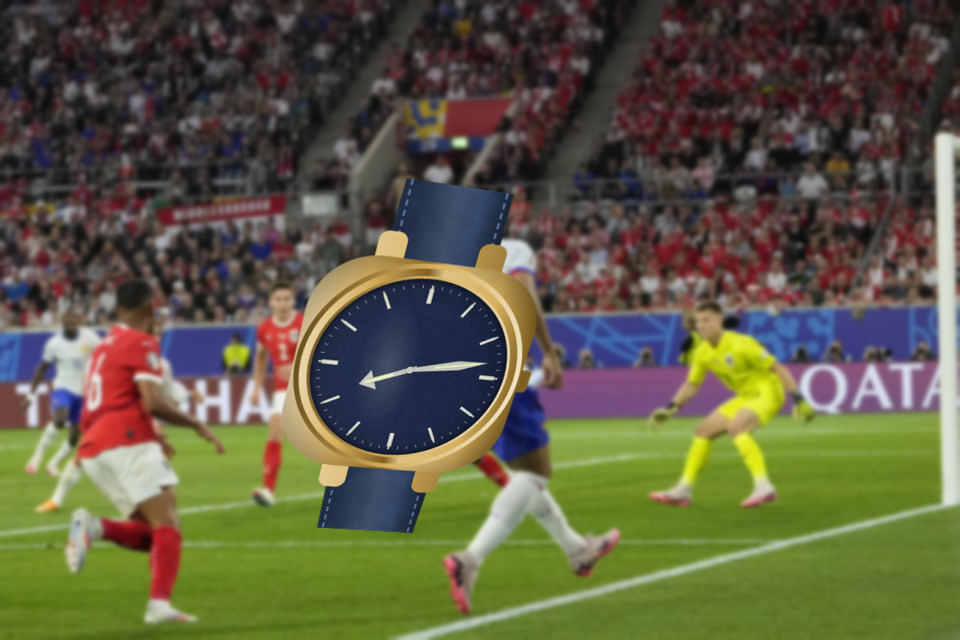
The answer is 8:13
